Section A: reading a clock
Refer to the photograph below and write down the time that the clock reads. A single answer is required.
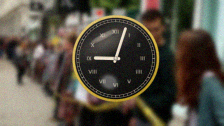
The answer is 9:03
